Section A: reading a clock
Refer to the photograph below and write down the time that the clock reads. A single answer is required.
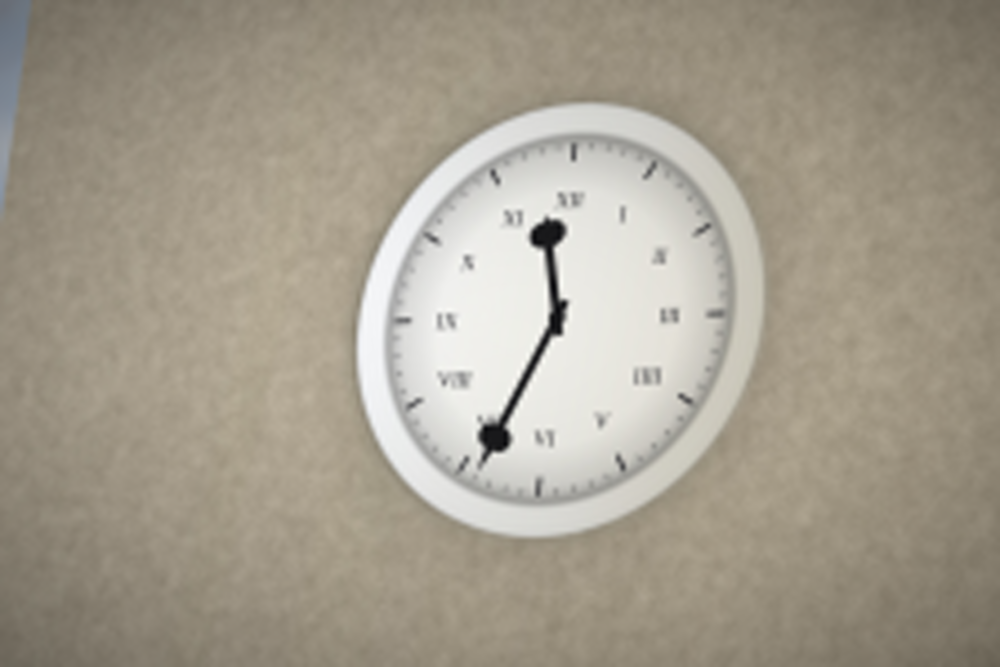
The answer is 11:34
